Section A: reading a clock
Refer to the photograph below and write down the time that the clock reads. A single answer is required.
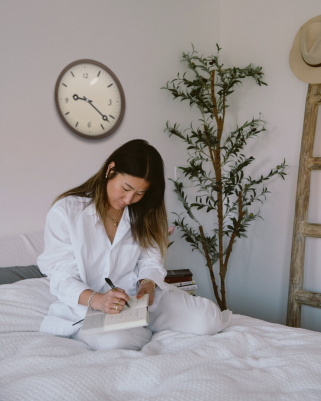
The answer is 9:22
